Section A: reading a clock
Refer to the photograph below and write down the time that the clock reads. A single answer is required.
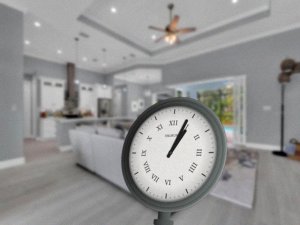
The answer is 1:04
